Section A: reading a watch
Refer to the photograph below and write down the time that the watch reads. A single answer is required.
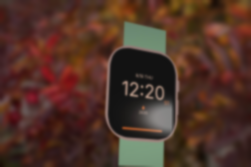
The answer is 12:20
